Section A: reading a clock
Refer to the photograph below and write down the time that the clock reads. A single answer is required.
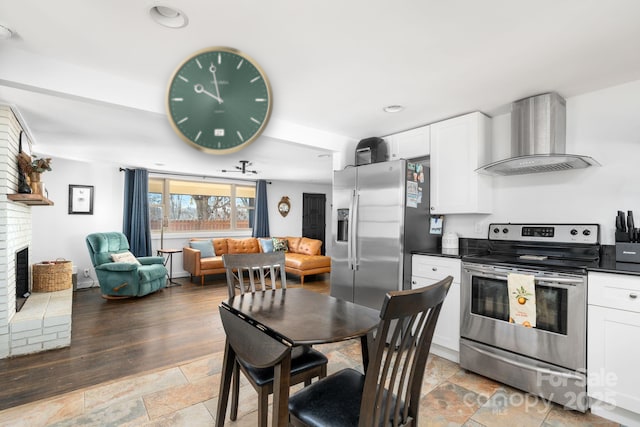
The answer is 9:58
